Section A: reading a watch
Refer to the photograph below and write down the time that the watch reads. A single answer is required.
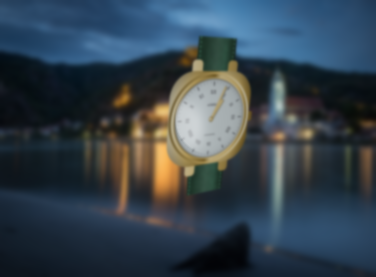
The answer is 1:04
